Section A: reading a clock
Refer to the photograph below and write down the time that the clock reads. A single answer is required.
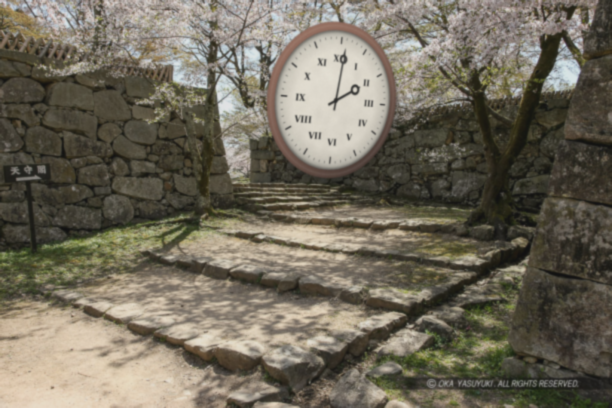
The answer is 2:01
